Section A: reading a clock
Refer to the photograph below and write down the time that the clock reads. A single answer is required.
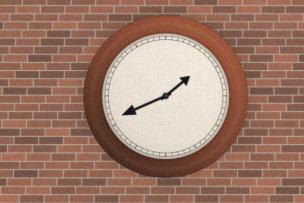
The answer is 1:41
